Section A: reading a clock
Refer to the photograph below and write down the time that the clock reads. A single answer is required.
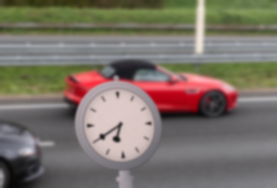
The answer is 6:40
